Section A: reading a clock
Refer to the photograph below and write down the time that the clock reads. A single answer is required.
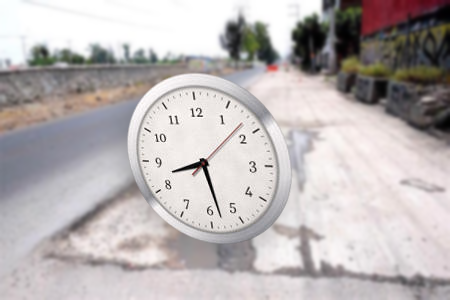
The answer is 8:28:08
